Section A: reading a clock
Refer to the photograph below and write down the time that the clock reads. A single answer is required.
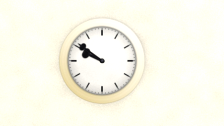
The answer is 9:51
